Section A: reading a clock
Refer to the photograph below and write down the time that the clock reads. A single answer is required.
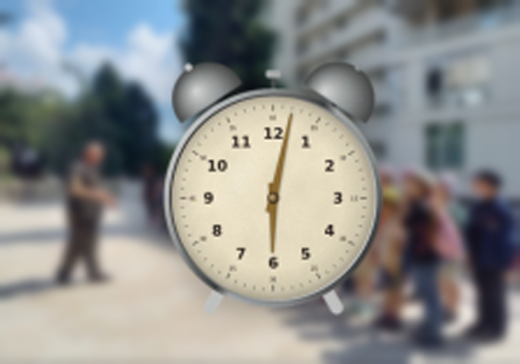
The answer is 6:02
